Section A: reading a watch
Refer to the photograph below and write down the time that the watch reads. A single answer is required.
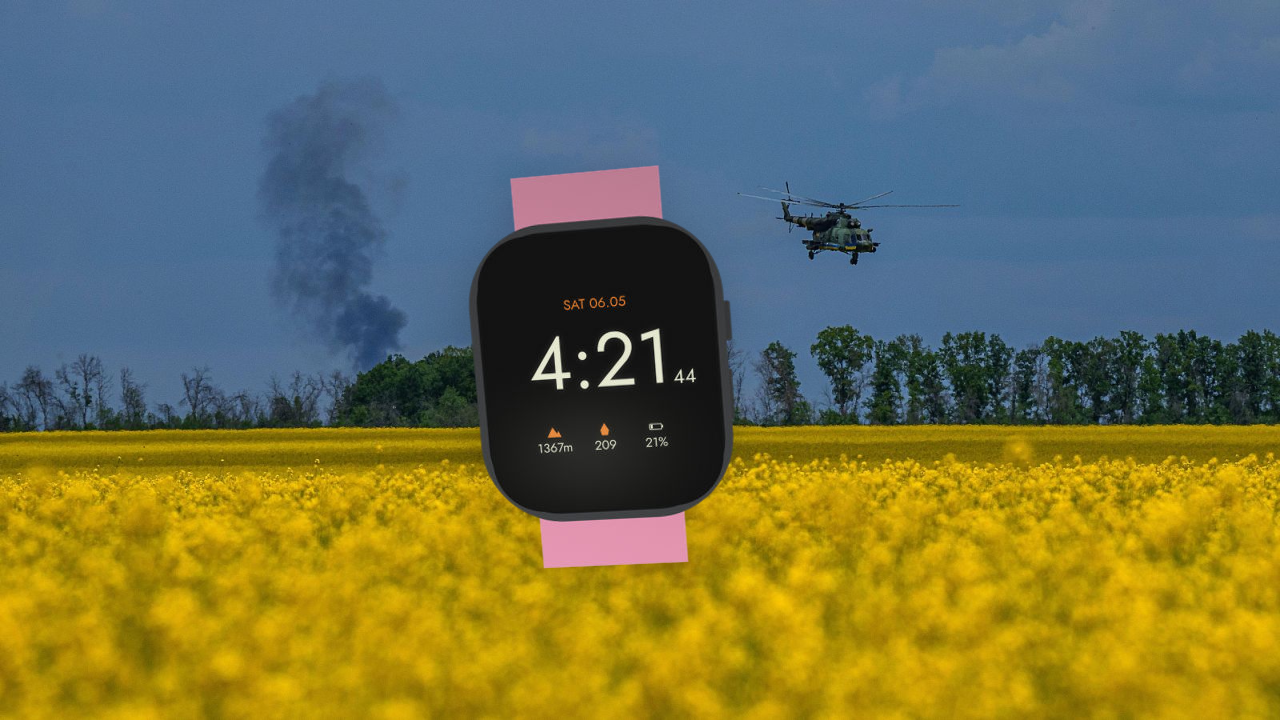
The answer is 4:21:44
